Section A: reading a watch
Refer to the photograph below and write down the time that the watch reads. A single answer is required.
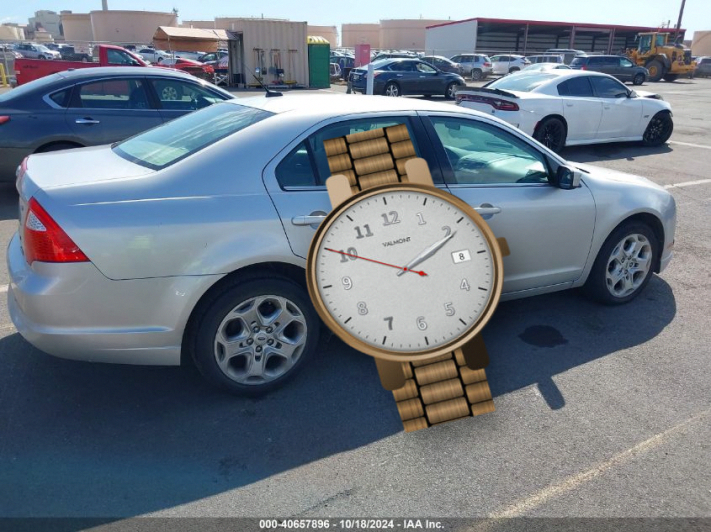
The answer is 2:10:50
